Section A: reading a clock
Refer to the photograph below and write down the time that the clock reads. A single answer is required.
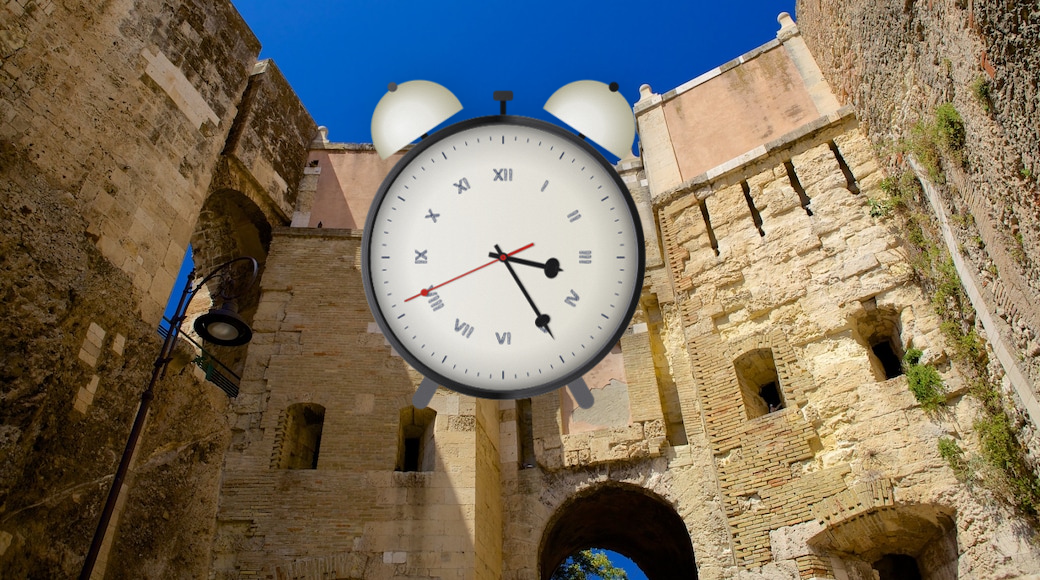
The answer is 3:24:41
